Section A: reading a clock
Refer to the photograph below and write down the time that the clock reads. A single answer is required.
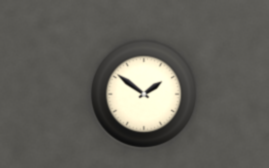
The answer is 1:51
